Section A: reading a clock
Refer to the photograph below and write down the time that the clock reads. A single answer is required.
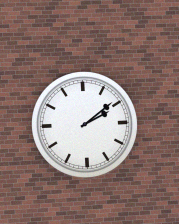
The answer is 2:09
